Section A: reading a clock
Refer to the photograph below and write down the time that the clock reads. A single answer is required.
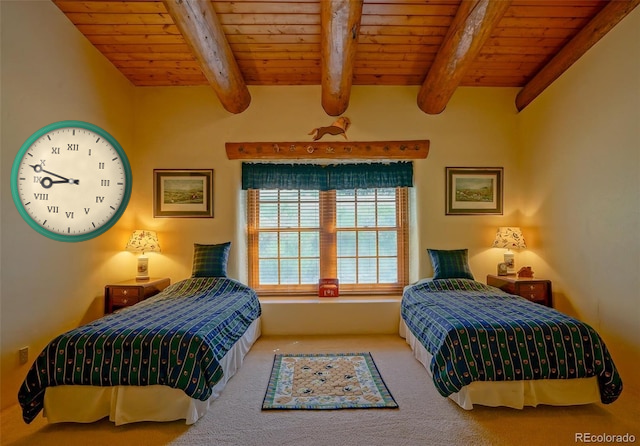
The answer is 8:48
